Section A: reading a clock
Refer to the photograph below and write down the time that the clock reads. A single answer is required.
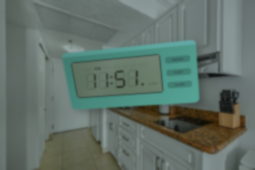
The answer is 11:51
